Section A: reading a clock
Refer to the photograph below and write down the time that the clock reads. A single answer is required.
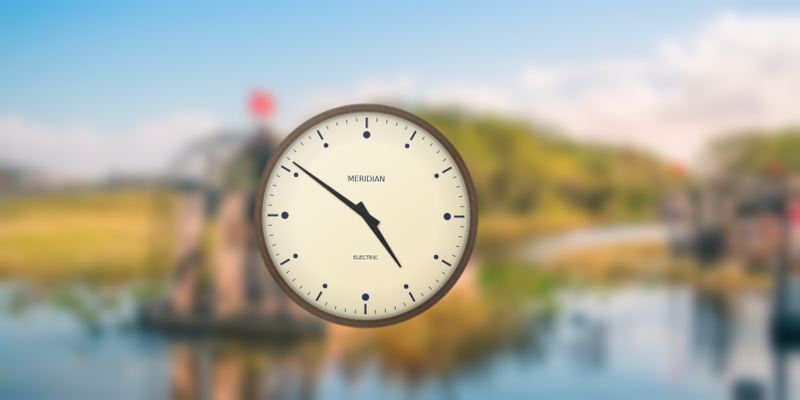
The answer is 4:51
